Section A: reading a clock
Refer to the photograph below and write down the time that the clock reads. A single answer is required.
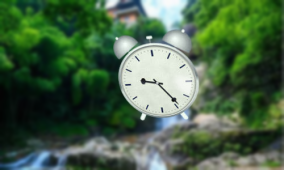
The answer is 9:24
